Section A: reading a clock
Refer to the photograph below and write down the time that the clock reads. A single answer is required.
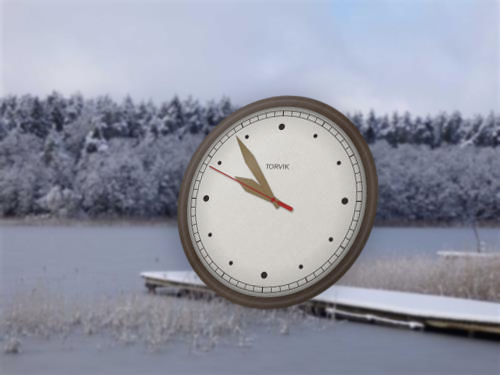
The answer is 9:53:49
